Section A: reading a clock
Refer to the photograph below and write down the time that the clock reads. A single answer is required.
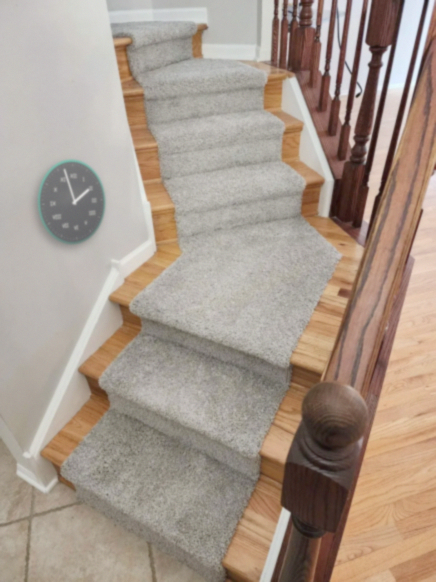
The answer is 1:57
